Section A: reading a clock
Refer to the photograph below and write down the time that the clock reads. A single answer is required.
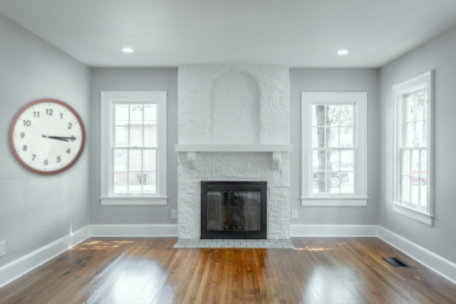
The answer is 3:15
